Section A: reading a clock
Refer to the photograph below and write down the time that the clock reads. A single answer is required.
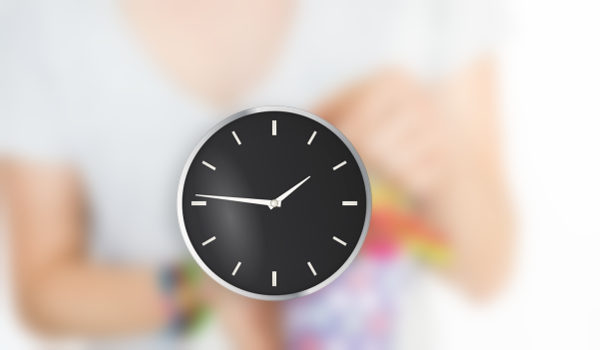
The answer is 1:46
